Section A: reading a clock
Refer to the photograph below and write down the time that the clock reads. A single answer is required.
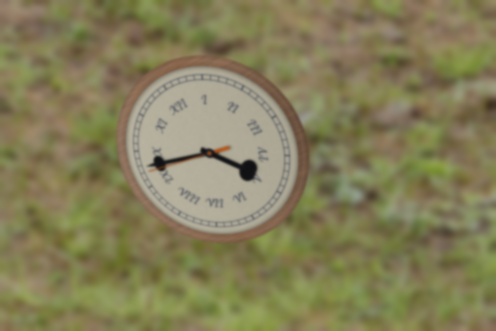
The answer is 4:47:47
